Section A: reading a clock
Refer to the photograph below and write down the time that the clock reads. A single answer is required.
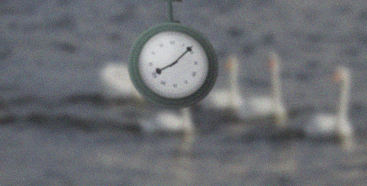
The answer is 8:08
